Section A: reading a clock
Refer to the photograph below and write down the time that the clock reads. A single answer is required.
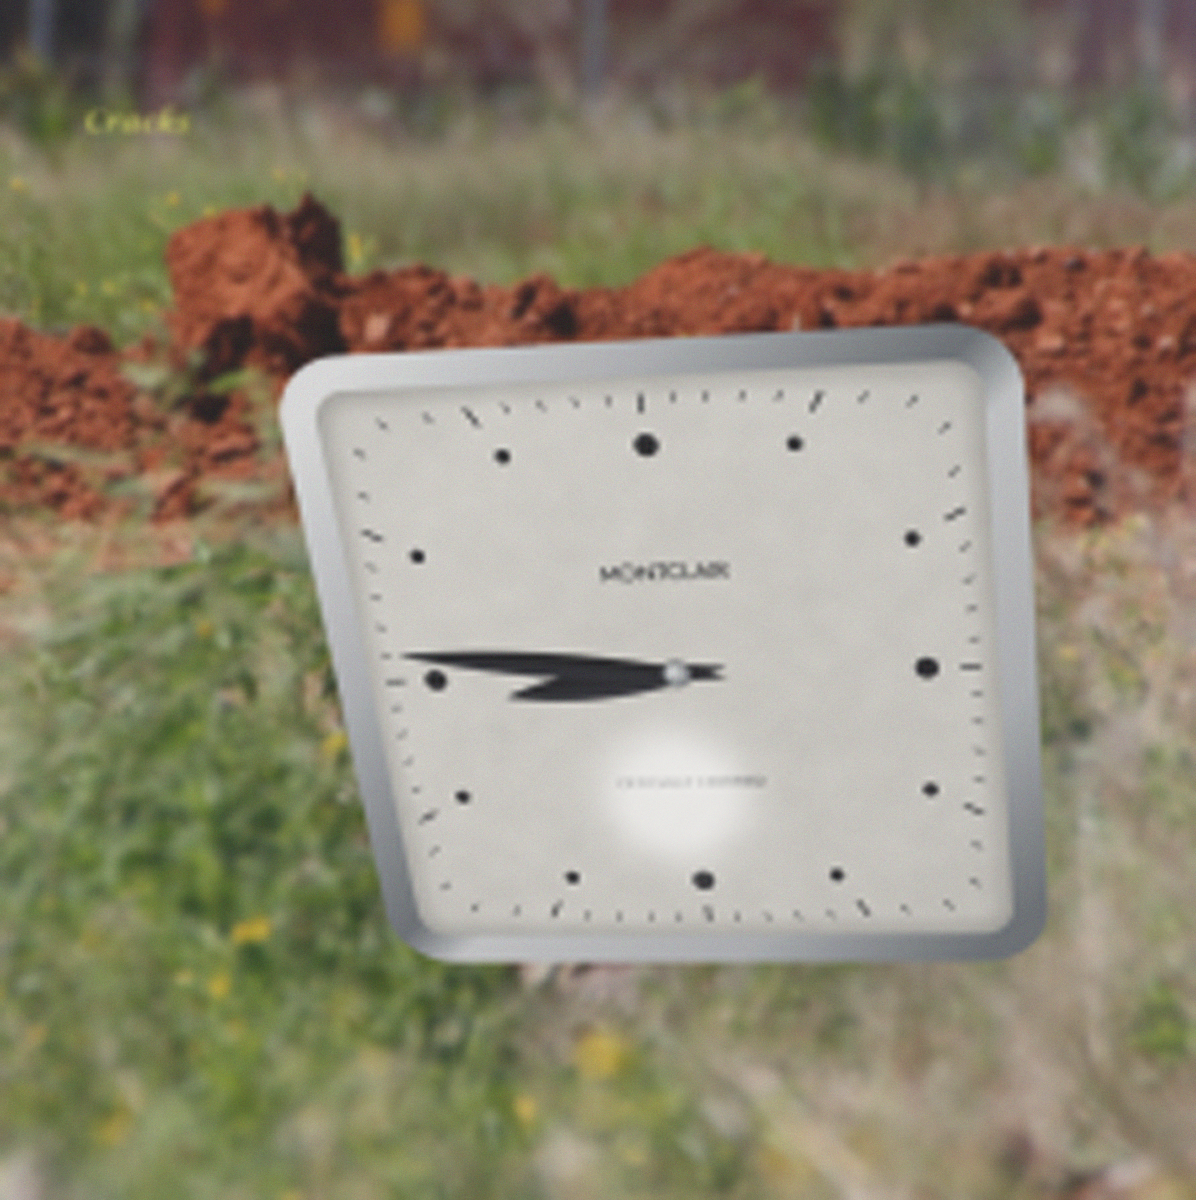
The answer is 8:46
